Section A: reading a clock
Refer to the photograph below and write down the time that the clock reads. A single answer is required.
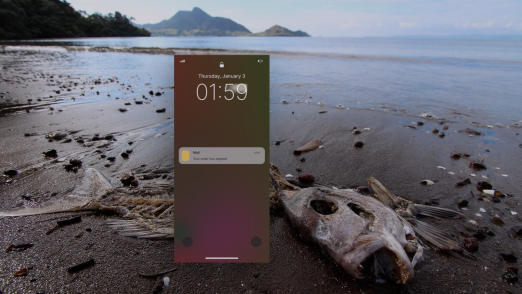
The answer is 1:59
